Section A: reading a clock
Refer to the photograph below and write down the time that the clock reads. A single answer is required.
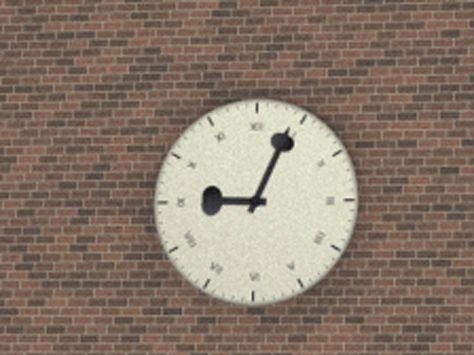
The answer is 9:04
